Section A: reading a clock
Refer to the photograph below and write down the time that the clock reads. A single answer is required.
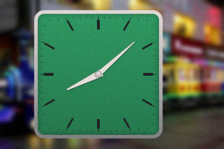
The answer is 8:08
